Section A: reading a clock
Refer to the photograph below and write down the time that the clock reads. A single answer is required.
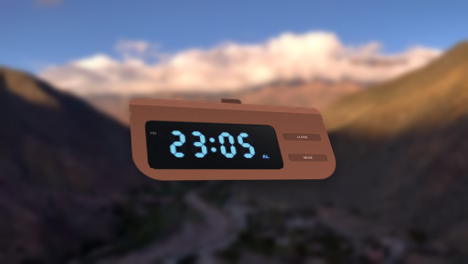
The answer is 23:05
